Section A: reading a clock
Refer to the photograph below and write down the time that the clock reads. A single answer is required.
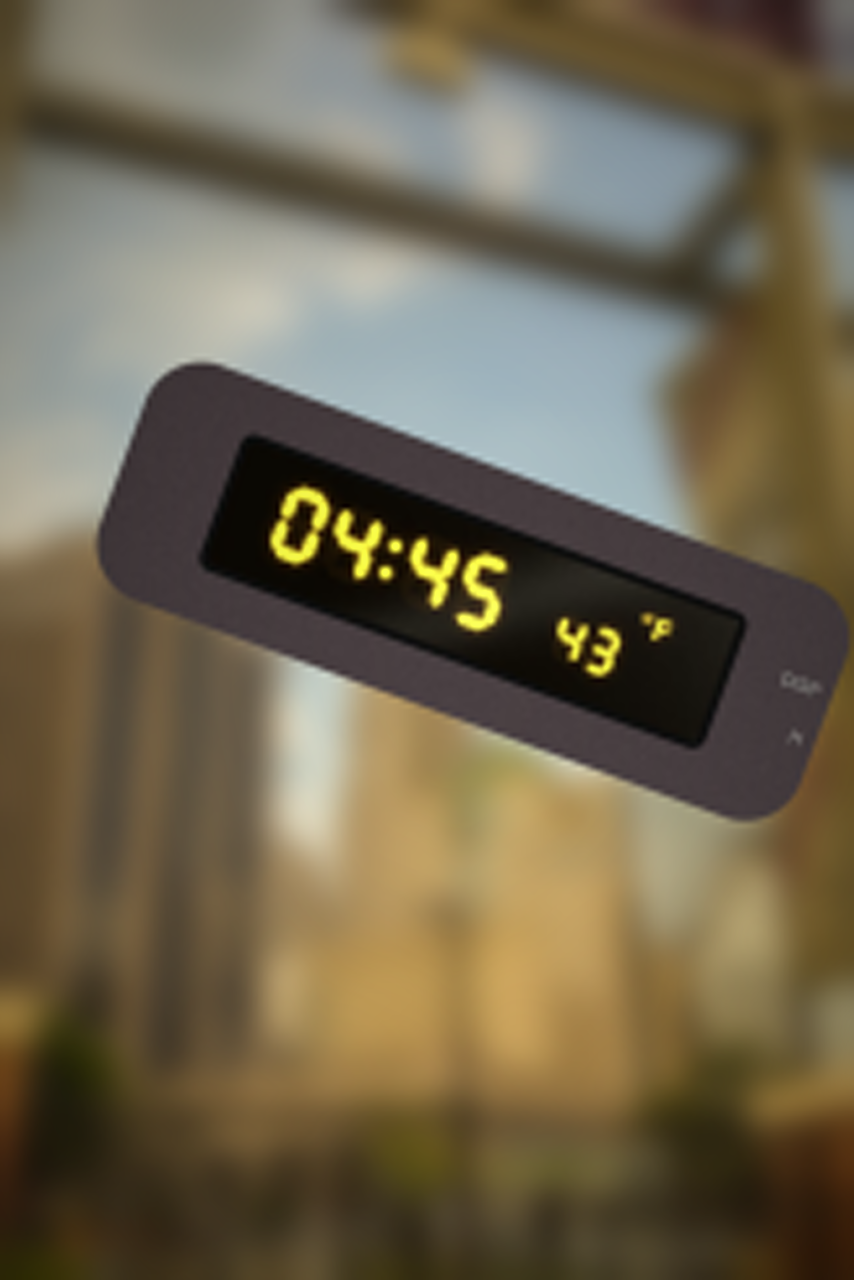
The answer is 4:45
